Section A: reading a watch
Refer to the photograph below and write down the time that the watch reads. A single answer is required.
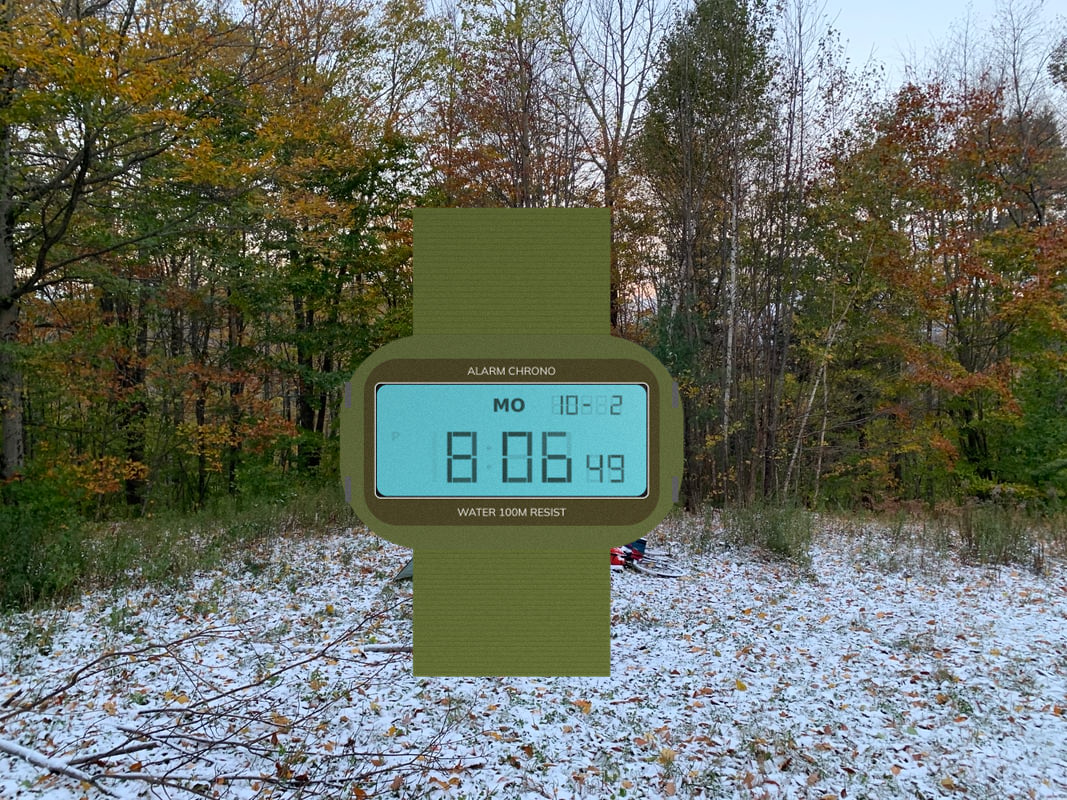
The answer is 8:06:49
